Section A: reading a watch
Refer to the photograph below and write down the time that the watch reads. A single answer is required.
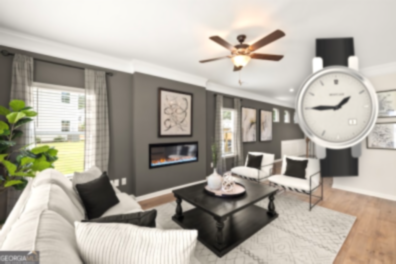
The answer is 1:45
